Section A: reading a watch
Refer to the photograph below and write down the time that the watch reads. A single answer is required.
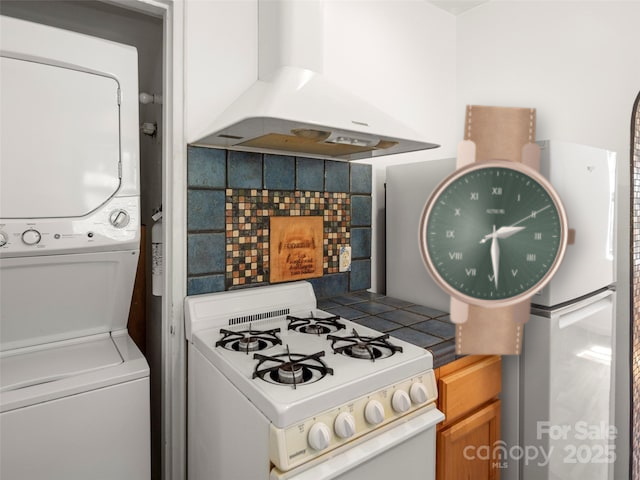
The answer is 2:29:10
